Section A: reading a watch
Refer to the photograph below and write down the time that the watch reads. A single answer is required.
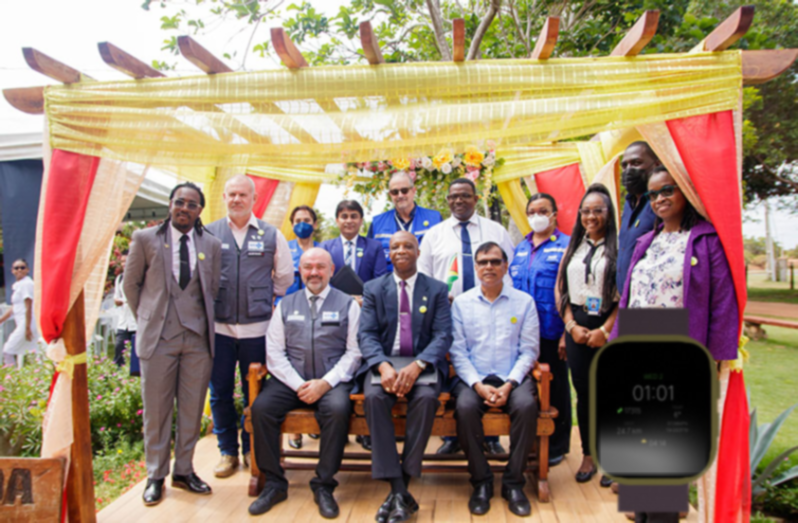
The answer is 1:01
